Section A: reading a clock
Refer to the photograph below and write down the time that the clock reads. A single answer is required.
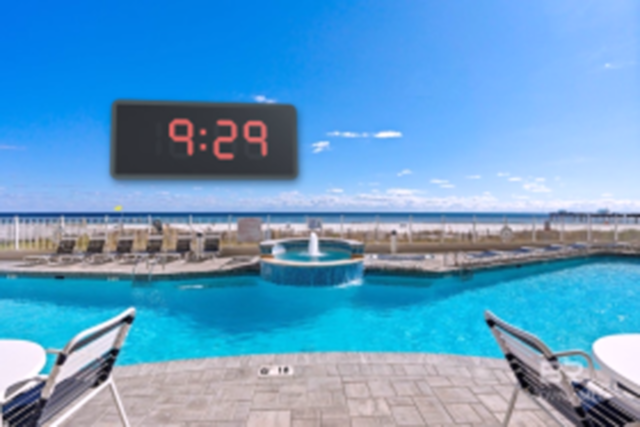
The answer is 9:29
